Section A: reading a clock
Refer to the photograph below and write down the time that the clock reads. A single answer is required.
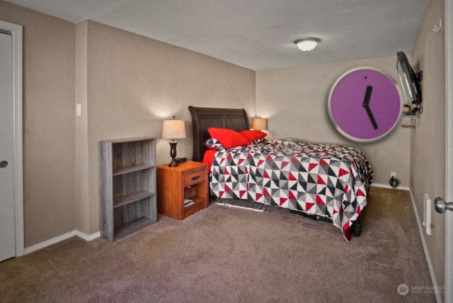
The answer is 12:26
